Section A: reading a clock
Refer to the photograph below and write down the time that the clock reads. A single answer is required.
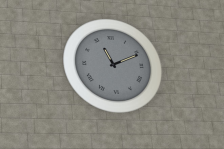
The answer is 11:11
